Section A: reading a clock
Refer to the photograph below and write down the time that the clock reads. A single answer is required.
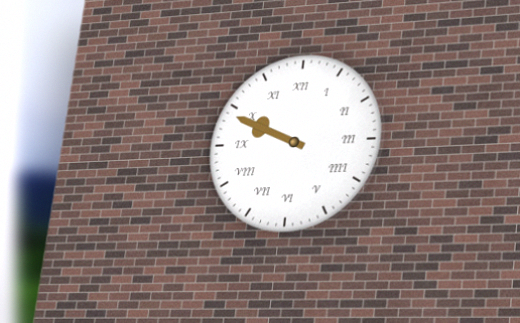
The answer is 9:49
